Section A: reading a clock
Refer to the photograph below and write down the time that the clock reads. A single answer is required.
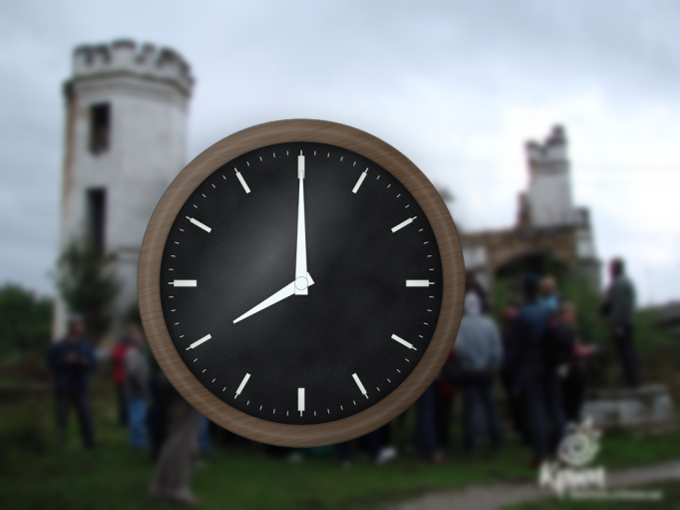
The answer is 8:00
